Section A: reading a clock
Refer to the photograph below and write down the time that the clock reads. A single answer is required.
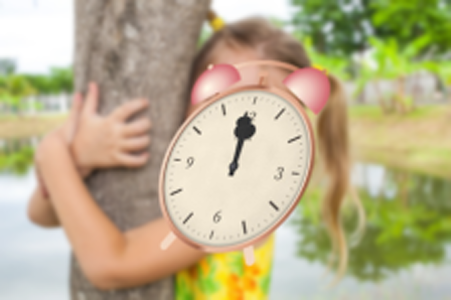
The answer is 11:59
